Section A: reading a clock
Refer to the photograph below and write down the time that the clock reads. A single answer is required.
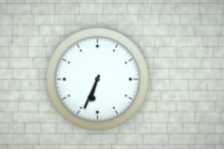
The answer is 6:34
